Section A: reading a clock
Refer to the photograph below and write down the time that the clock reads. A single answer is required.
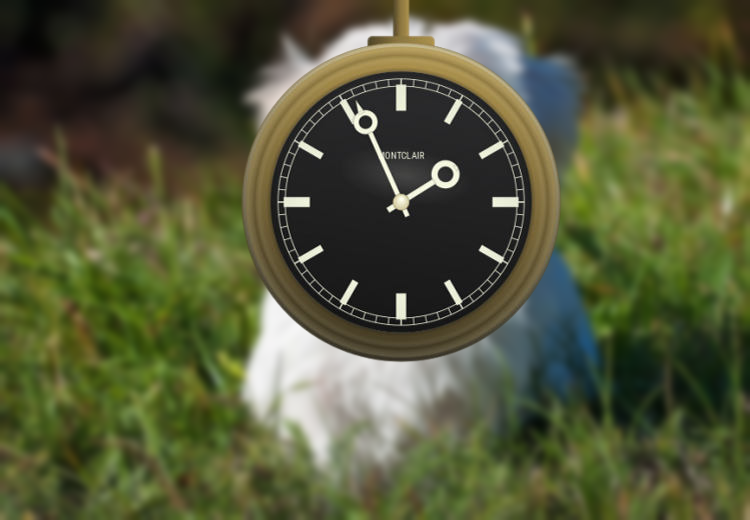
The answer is 1:56
